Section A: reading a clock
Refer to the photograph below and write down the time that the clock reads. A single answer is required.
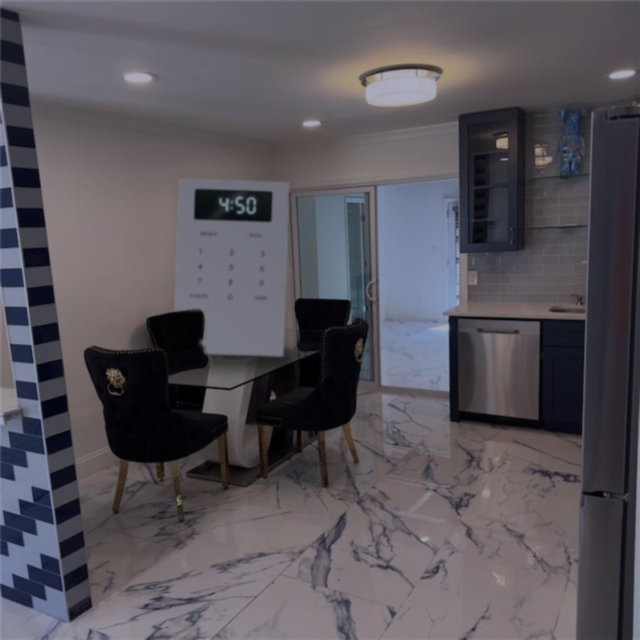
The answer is 4:50
